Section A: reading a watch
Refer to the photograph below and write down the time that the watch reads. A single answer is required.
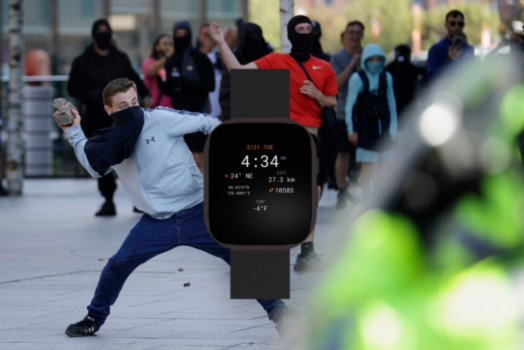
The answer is 4:34
